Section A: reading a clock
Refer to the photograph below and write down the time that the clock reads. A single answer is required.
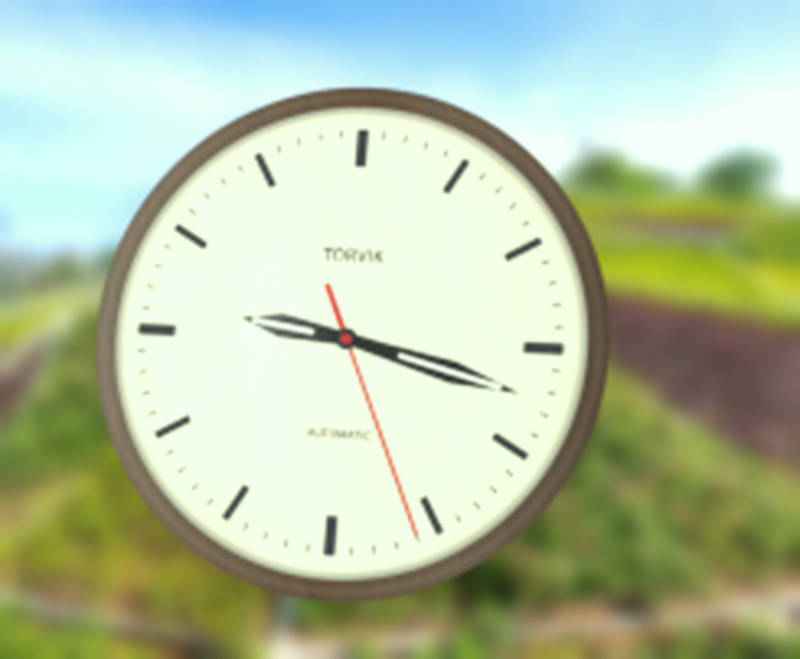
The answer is 9:17:26
